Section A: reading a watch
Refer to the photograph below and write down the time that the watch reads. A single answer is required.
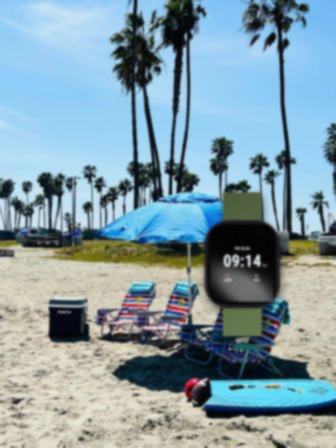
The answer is 9:14
